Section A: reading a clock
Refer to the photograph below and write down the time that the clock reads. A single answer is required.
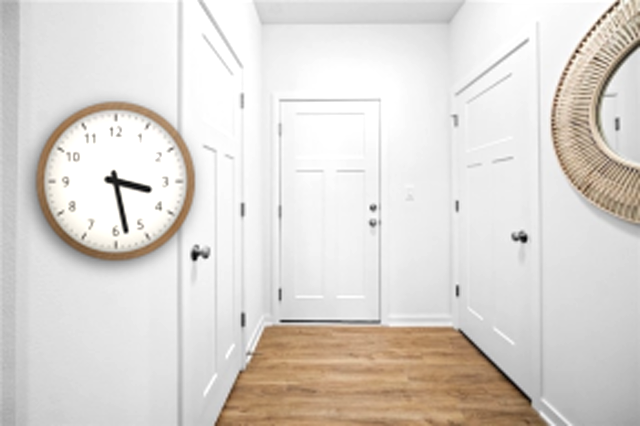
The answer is 3:28
